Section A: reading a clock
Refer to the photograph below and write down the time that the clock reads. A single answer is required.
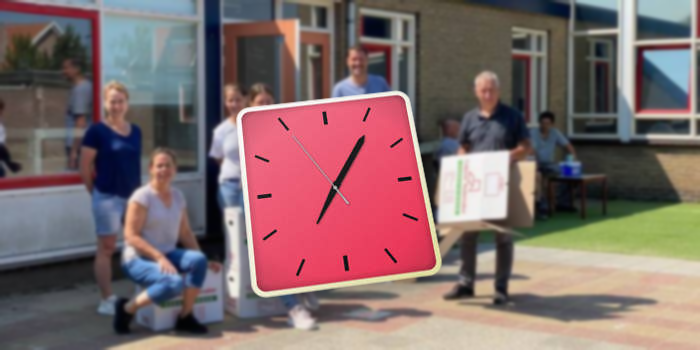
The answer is 7:05:55
